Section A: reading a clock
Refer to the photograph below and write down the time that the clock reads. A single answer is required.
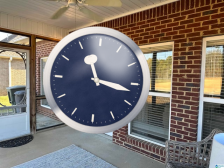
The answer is 11:17
